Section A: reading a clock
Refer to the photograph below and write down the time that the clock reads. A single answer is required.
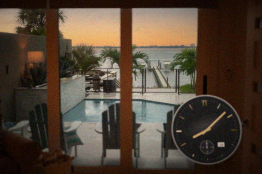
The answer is 8:08
